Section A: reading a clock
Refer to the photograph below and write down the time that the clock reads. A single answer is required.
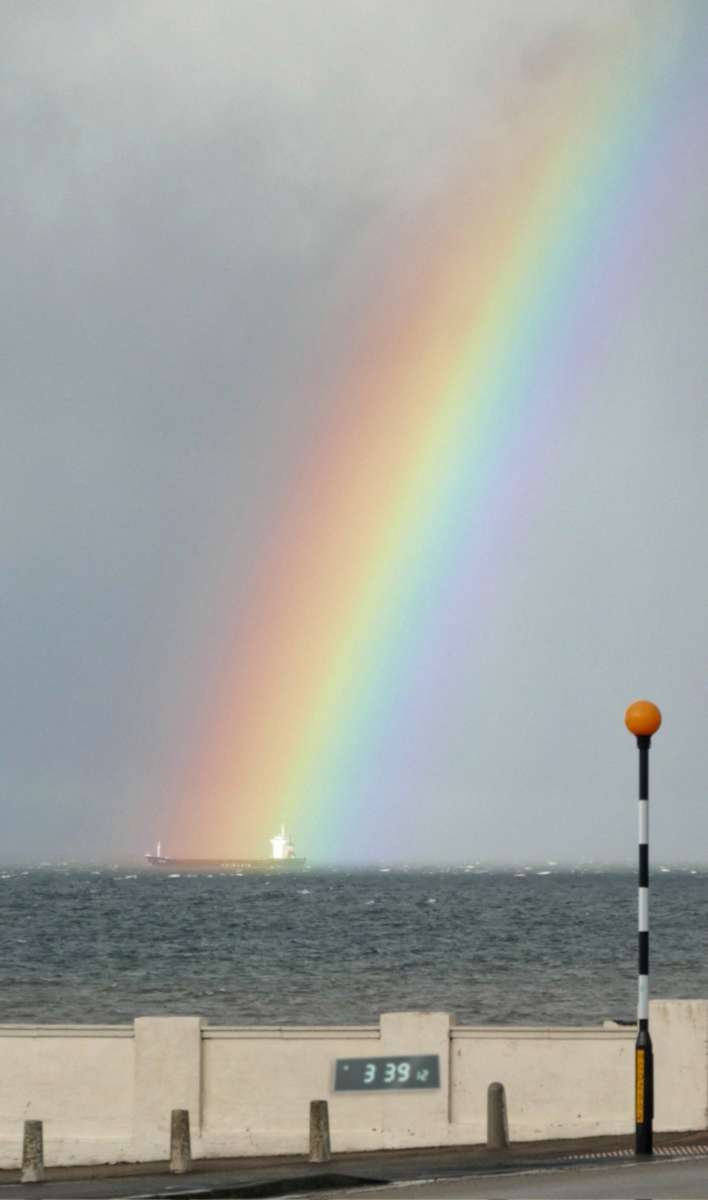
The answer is 3:39
